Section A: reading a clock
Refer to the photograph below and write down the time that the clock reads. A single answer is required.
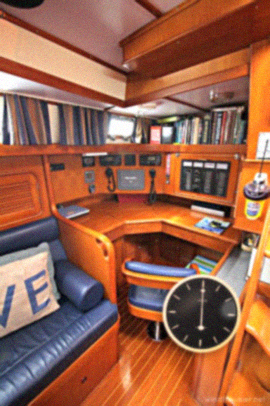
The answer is 6:00
